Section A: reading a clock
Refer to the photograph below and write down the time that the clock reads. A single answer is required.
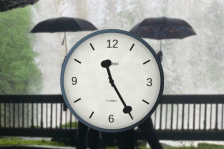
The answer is 11:25
